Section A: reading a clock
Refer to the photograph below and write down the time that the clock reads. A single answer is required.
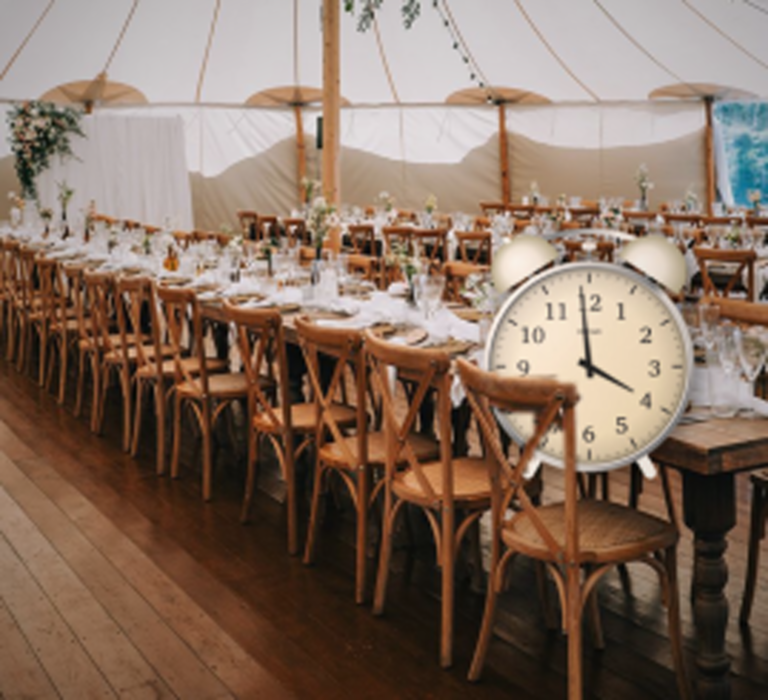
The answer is 3:59
